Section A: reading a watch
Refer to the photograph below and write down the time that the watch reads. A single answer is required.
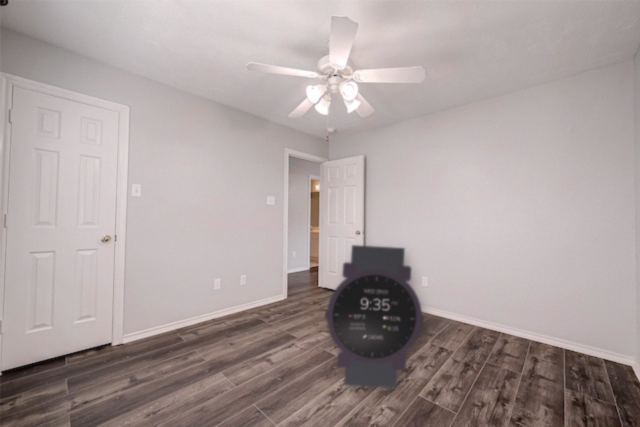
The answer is 9:35
